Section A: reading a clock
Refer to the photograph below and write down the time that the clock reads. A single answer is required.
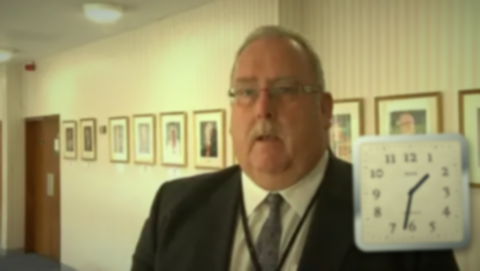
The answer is 1:32
